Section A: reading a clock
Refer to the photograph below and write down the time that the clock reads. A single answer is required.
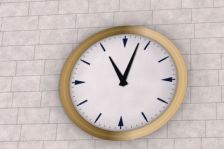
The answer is 11:03
